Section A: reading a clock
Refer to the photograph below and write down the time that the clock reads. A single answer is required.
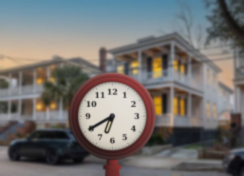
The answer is 6:40
